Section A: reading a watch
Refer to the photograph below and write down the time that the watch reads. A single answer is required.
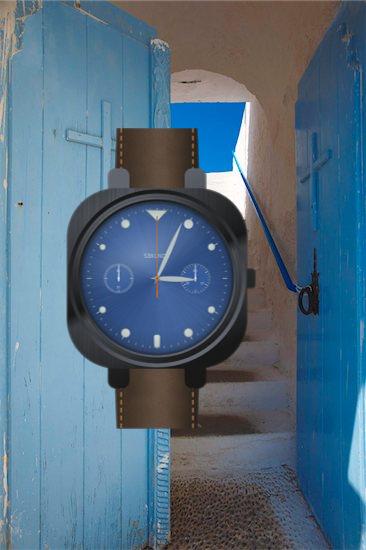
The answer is 3:04
